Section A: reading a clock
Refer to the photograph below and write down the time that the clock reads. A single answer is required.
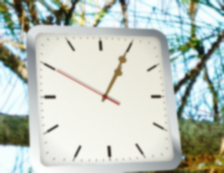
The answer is 1:04:50
